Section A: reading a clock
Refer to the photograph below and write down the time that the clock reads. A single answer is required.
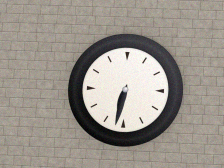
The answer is 6:32
